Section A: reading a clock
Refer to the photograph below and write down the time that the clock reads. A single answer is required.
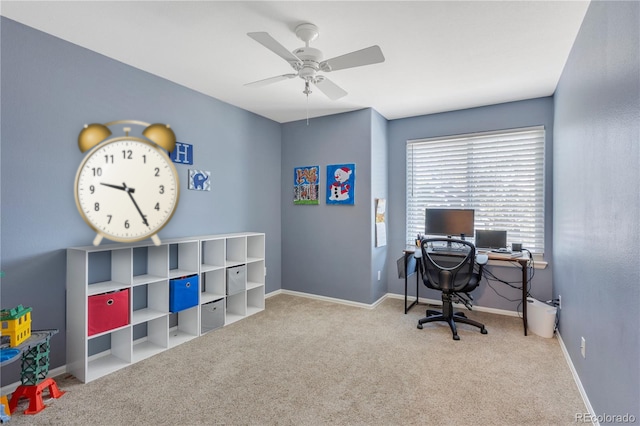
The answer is 9:25
